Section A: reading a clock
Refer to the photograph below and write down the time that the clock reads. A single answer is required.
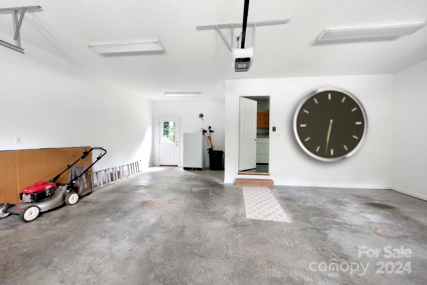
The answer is 6:32
